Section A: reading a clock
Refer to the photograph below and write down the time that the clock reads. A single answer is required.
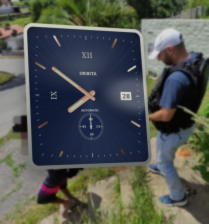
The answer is 7:51
